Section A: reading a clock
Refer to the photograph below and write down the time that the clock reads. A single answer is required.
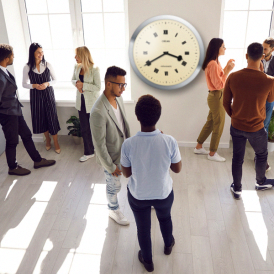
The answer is 3:40
